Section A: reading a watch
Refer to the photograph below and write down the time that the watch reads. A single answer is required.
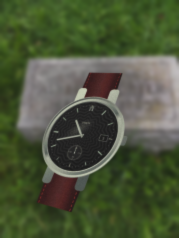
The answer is 10:42
